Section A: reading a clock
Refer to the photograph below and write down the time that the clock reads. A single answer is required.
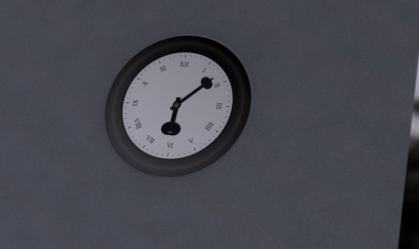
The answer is 6:08
